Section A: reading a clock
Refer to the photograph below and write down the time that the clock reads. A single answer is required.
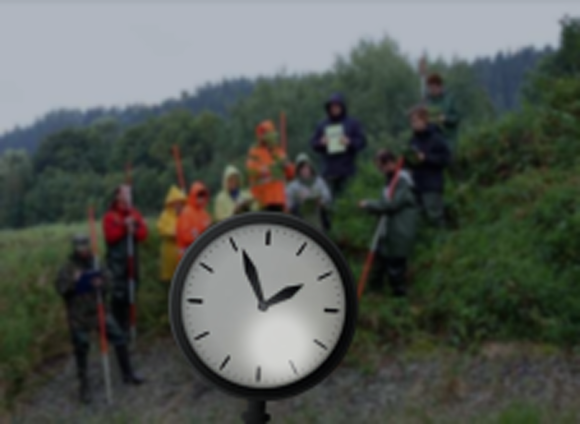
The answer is 1:56
